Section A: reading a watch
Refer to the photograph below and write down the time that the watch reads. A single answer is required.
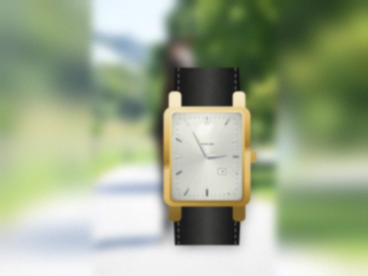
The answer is 2:55
